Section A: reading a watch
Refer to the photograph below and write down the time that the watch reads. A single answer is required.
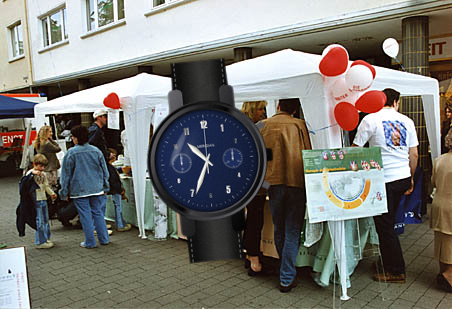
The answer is 10:34
